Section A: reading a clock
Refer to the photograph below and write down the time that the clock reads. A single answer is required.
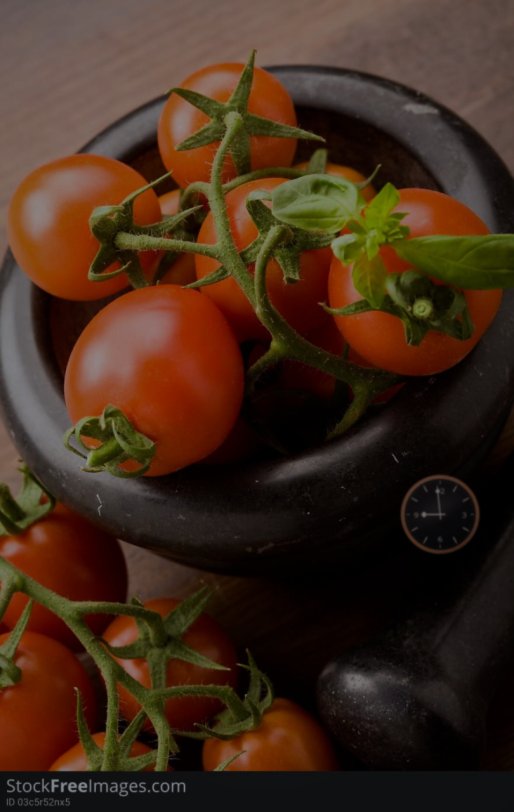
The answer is 8:59
